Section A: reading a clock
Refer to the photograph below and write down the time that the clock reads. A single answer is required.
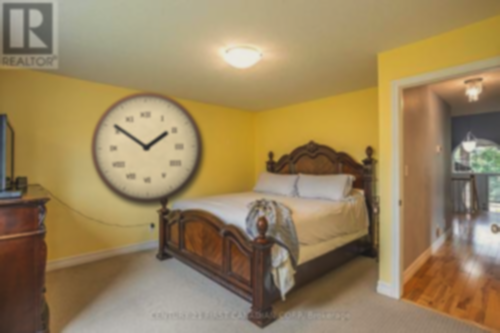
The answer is 1:51
